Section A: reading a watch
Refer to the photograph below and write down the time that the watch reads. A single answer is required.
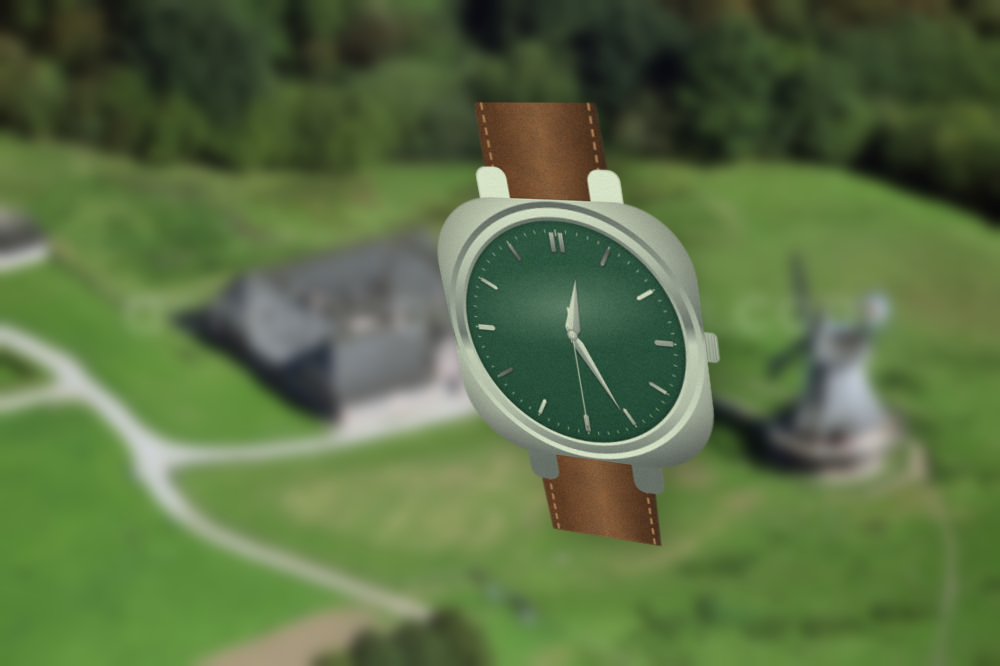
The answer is 12:25:30
